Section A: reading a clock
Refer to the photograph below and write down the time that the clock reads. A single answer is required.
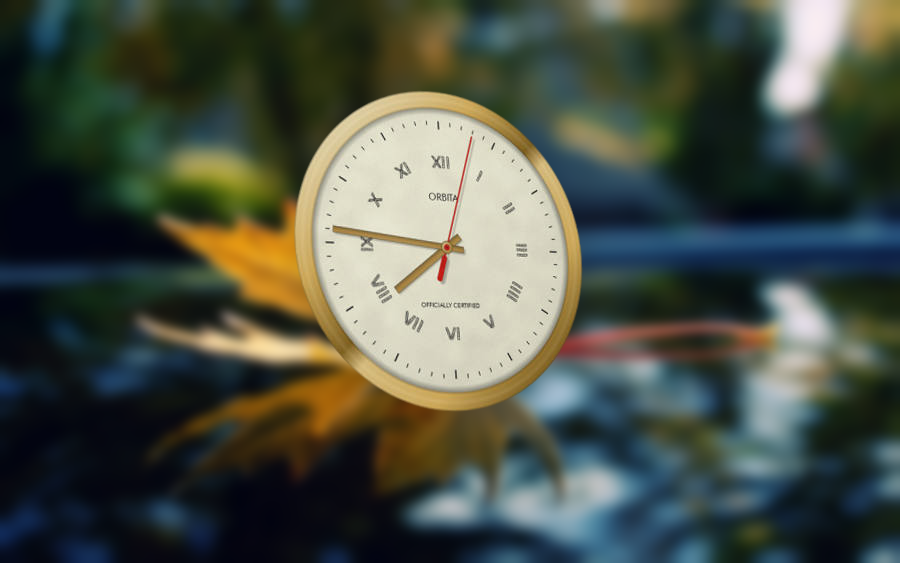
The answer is 7:46:03
